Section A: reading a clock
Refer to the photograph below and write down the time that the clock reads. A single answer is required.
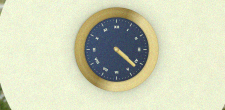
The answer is 4:22
